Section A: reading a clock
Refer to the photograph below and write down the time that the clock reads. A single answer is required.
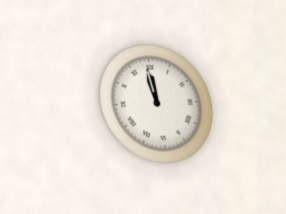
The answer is 11:59
